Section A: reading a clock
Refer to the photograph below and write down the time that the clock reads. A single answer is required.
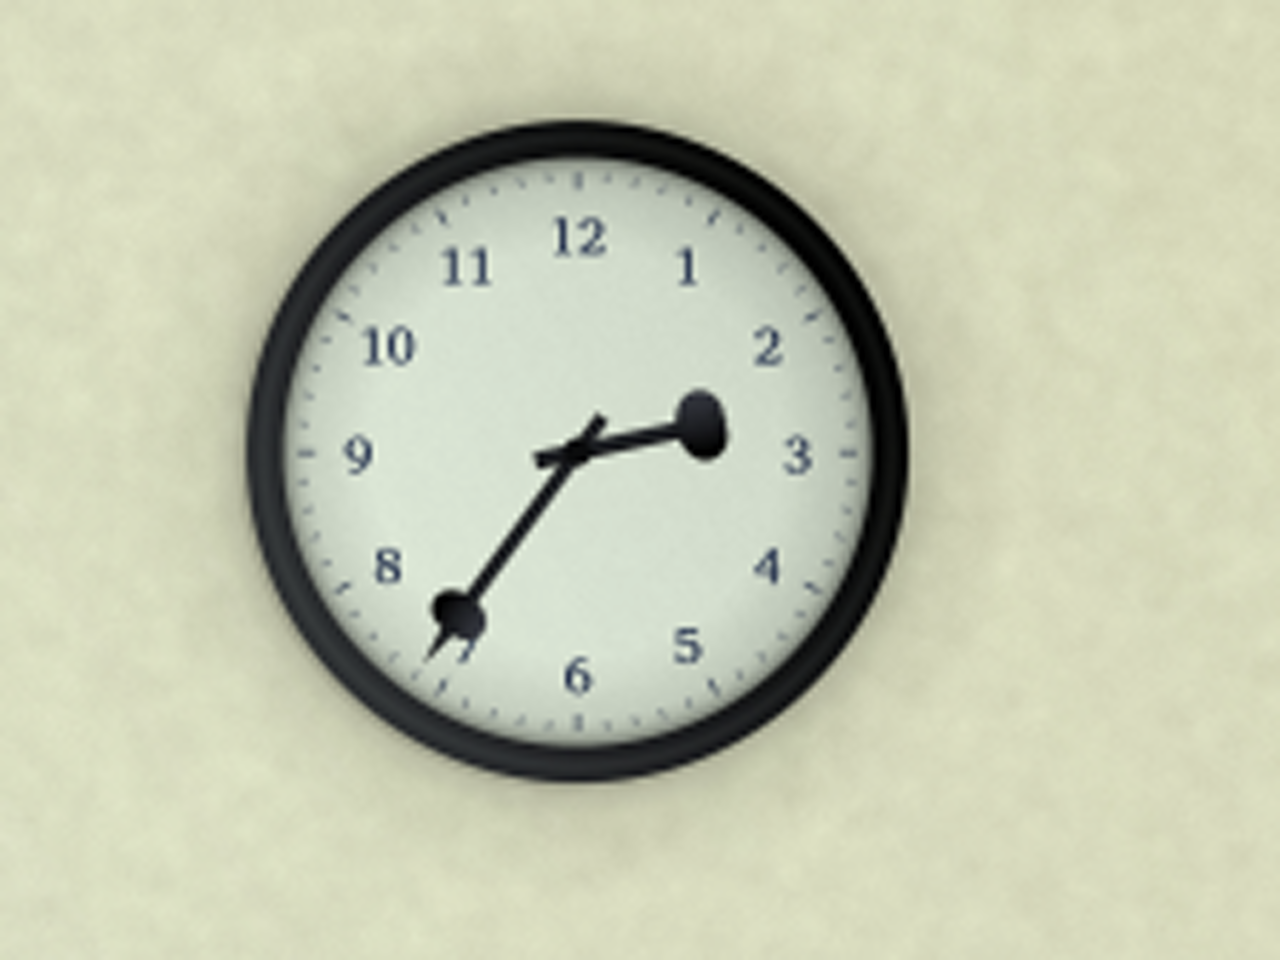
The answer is 2:36
